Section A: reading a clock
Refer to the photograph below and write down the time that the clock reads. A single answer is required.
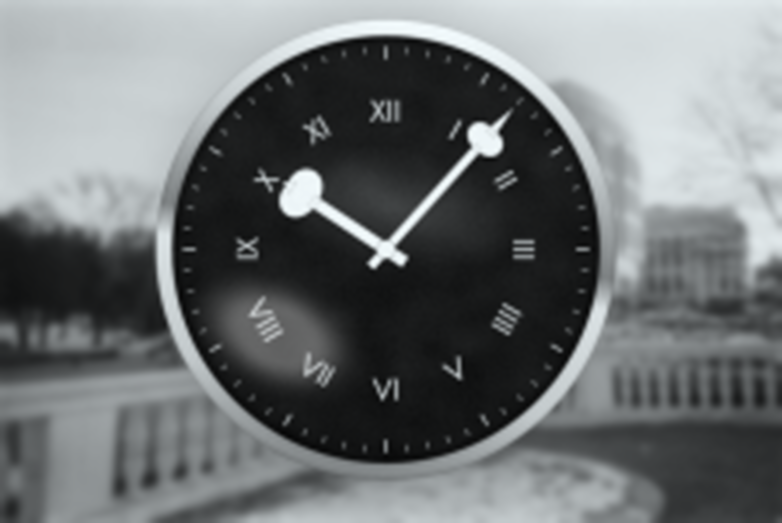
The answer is 10:07
